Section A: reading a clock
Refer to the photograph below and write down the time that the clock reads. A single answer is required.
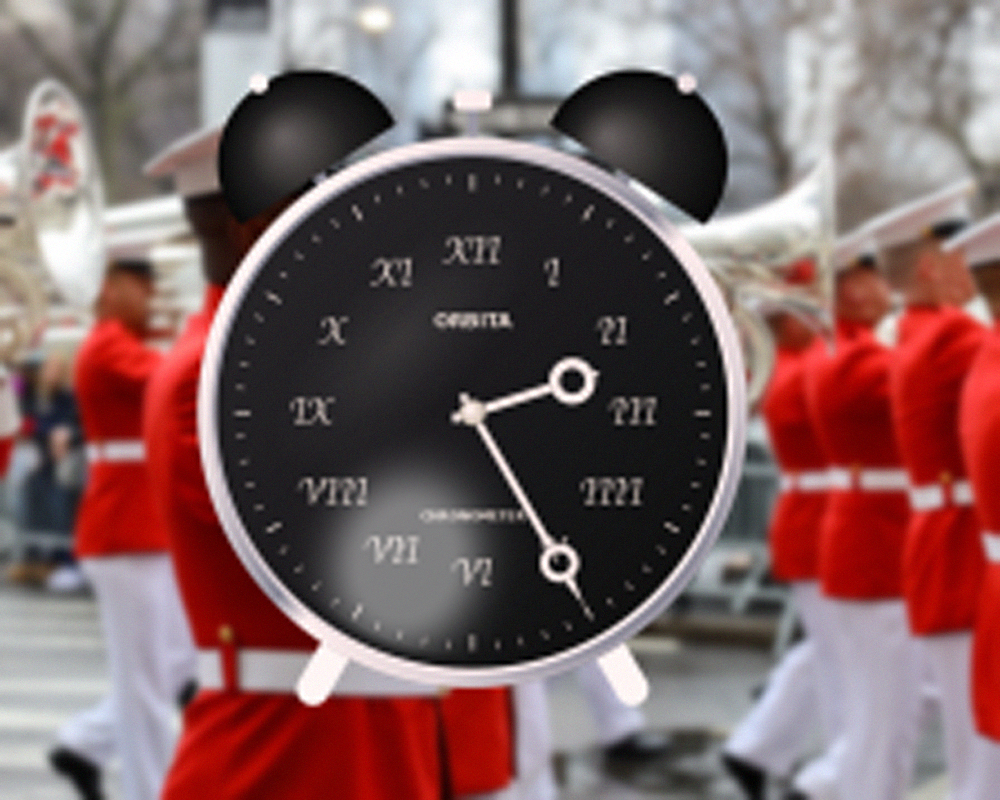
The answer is 2:25
